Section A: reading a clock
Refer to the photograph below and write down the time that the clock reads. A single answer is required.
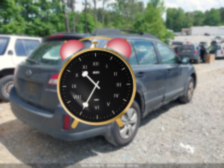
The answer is 10:35
